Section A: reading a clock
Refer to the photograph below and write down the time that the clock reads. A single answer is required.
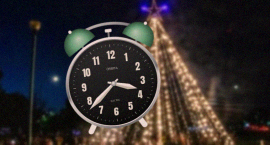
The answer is 3:38
